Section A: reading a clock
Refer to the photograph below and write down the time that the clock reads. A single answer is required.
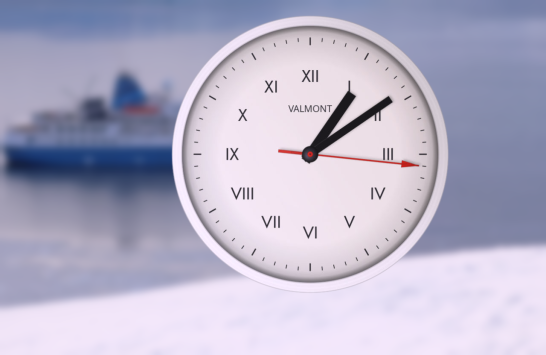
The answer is 1:09:16
